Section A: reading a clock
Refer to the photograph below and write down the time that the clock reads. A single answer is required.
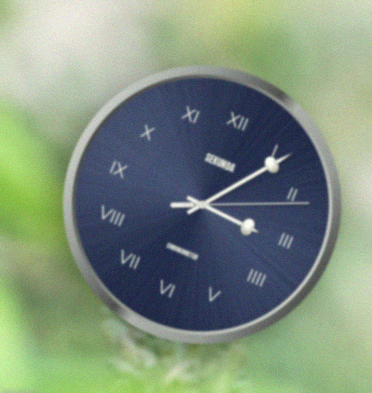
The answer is 3:06:11
